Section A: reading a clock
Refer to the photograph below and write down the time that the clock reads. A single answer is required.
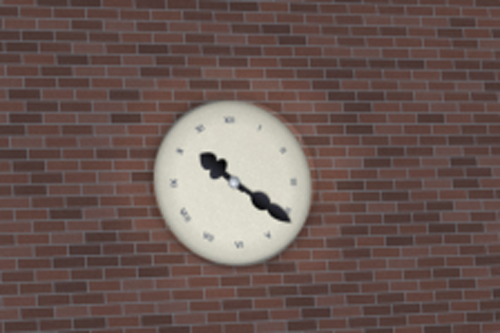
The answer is 10:21
